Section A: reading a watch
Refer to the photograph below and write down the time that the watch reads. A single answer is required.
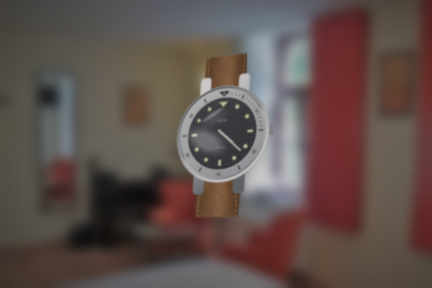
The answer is 4:22
